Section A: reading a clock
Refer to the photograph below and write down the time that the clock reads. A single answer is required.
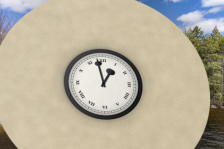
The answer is 12:58
